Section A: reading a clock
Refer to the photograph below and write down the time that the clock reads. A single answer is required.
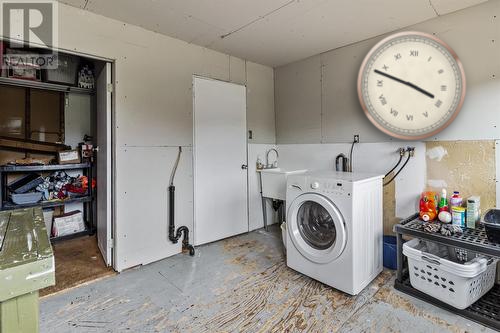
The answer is 3:48
